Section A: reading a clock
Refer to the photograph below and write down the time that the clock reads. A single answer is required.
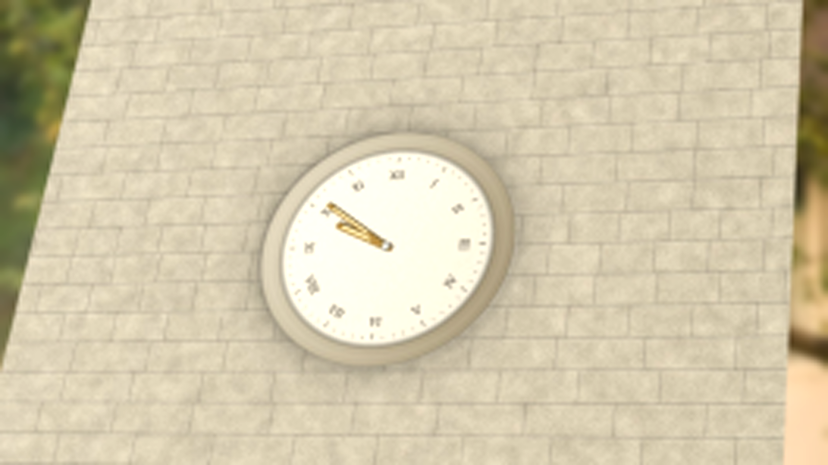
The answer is 9:51
